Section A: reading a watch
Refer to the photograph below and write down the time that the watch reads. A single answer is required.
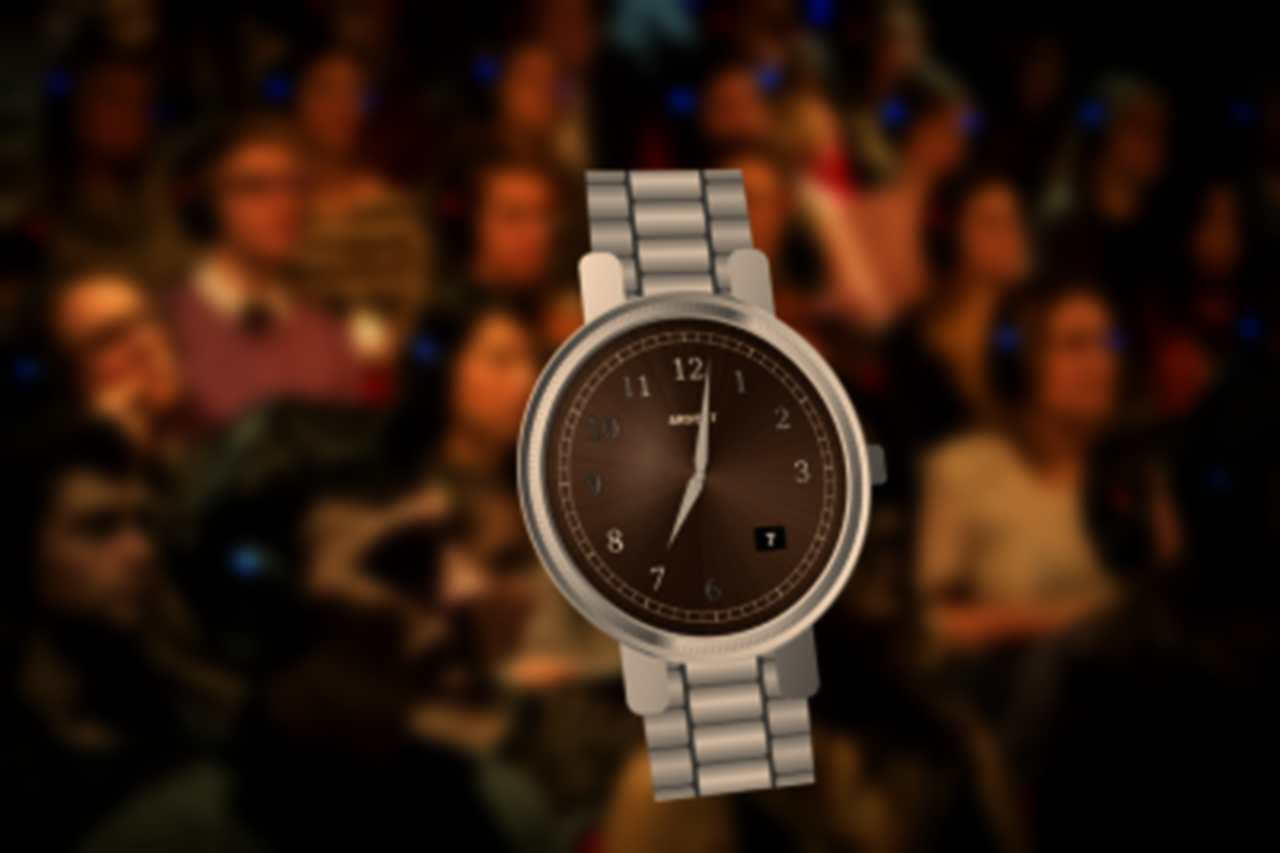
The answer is 7:02
